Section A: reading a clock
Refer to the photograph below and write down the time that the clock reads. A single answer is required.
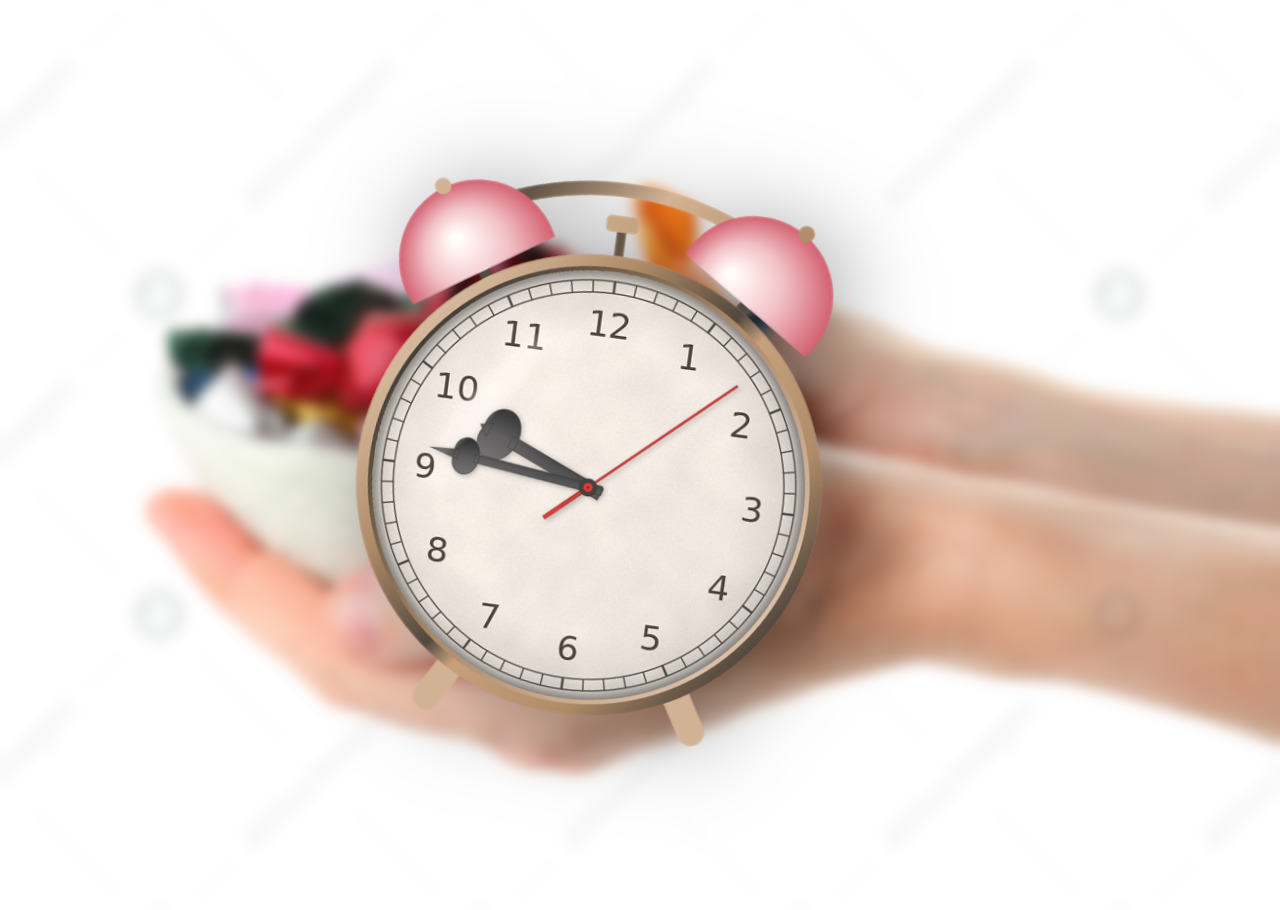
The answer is 9:46:08
